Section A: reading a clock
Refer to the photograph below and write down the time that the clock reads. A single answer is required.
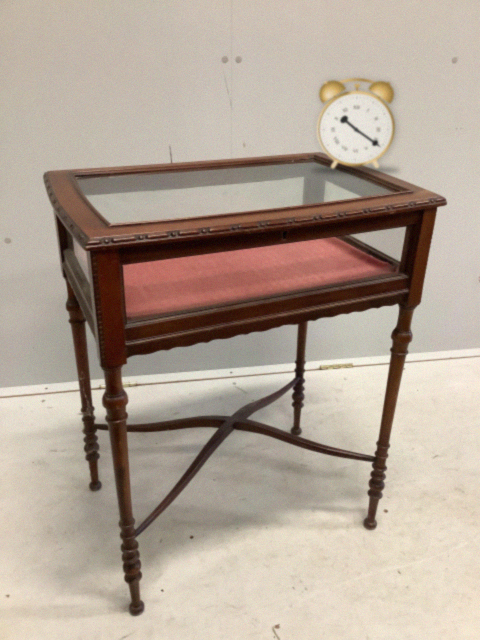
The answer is 10:21
